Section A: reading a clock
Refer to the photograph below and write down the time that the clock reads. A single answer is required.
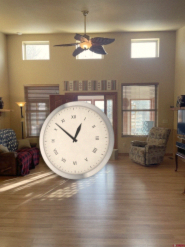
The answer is 12:52
